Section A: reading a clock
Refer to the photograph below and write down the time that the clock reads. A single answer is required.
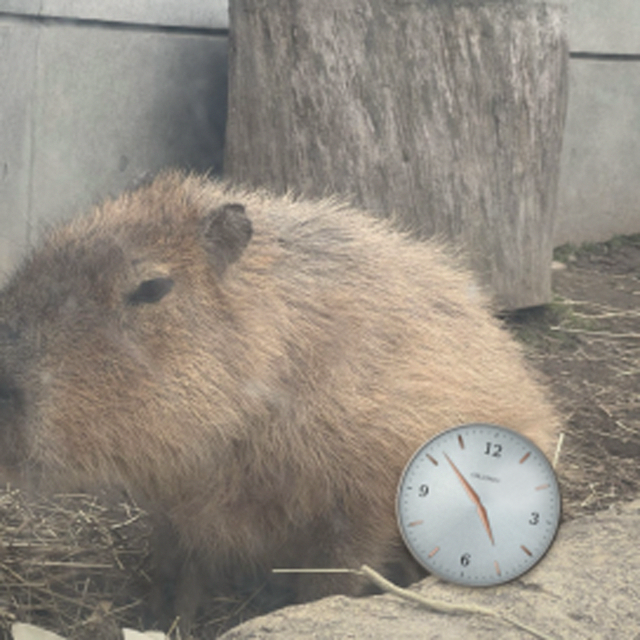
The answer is 4:52
